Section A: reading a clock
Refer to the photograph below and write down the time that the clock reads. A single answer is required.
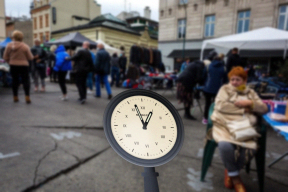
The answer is 12:57
